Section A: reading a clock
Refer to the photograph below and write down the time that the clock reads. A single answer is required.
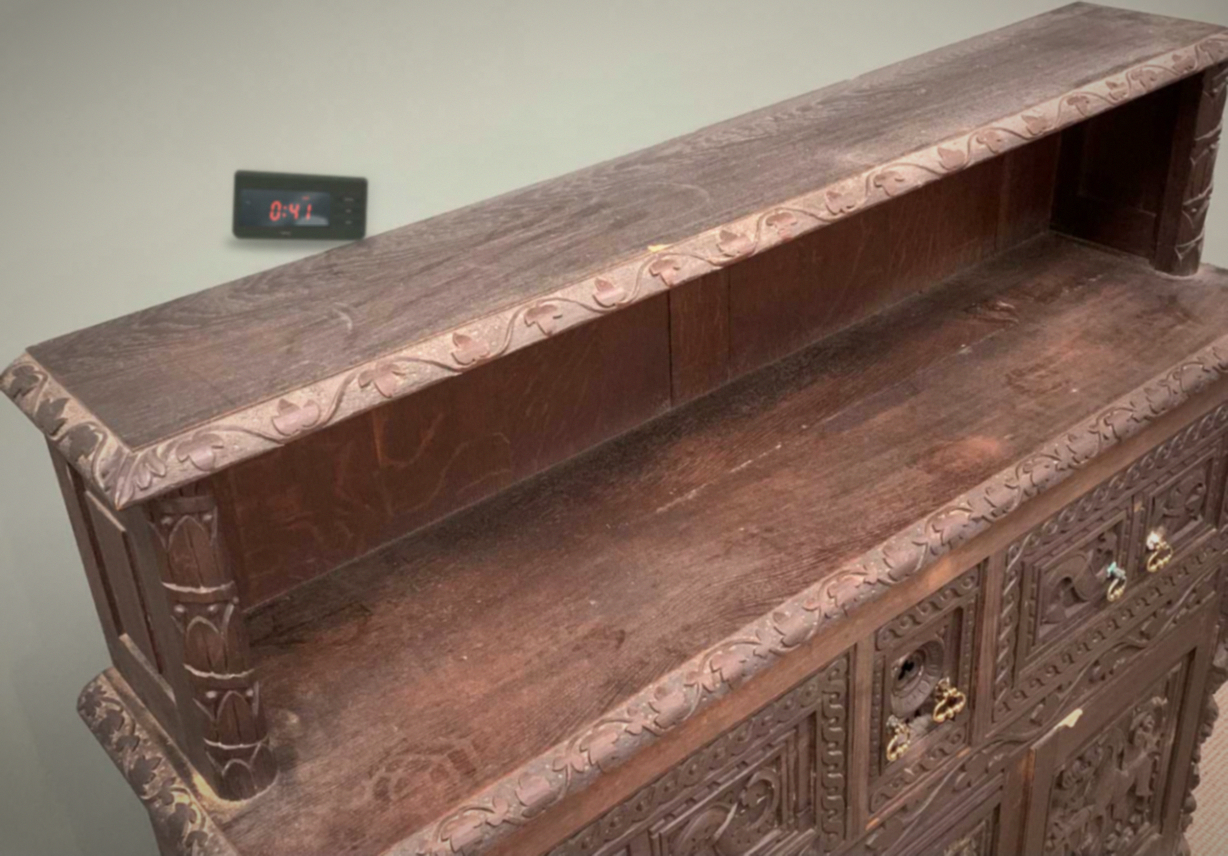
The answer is 0:41
